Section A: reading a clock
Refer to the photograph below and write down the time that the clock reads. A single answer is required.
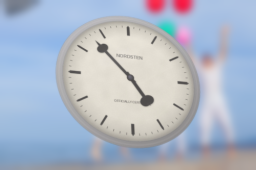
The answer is 4:53
